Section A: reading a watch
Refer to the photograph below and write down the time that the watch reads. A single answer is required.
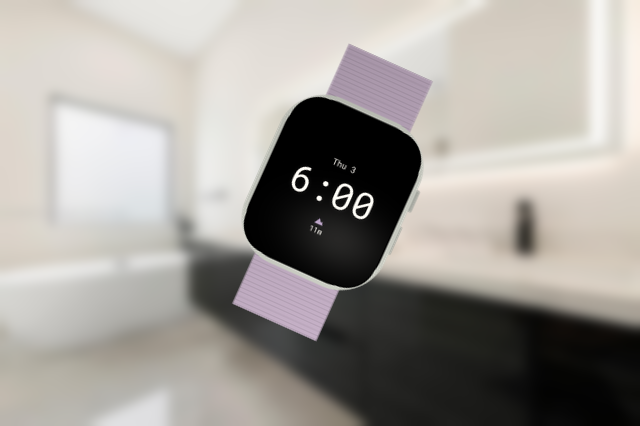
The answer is 6:00
